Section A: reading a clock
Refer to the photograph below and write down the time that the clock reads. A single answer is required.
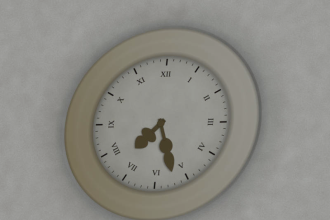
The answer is 7:27
